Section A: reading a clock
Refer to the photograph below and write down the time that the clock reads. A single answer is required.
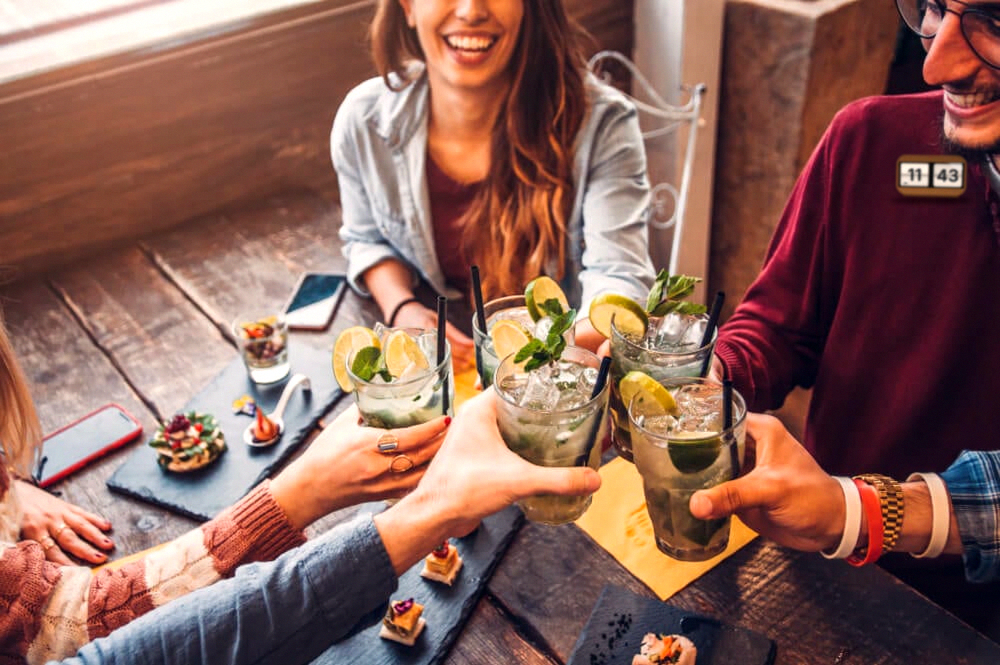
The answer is 11:43
